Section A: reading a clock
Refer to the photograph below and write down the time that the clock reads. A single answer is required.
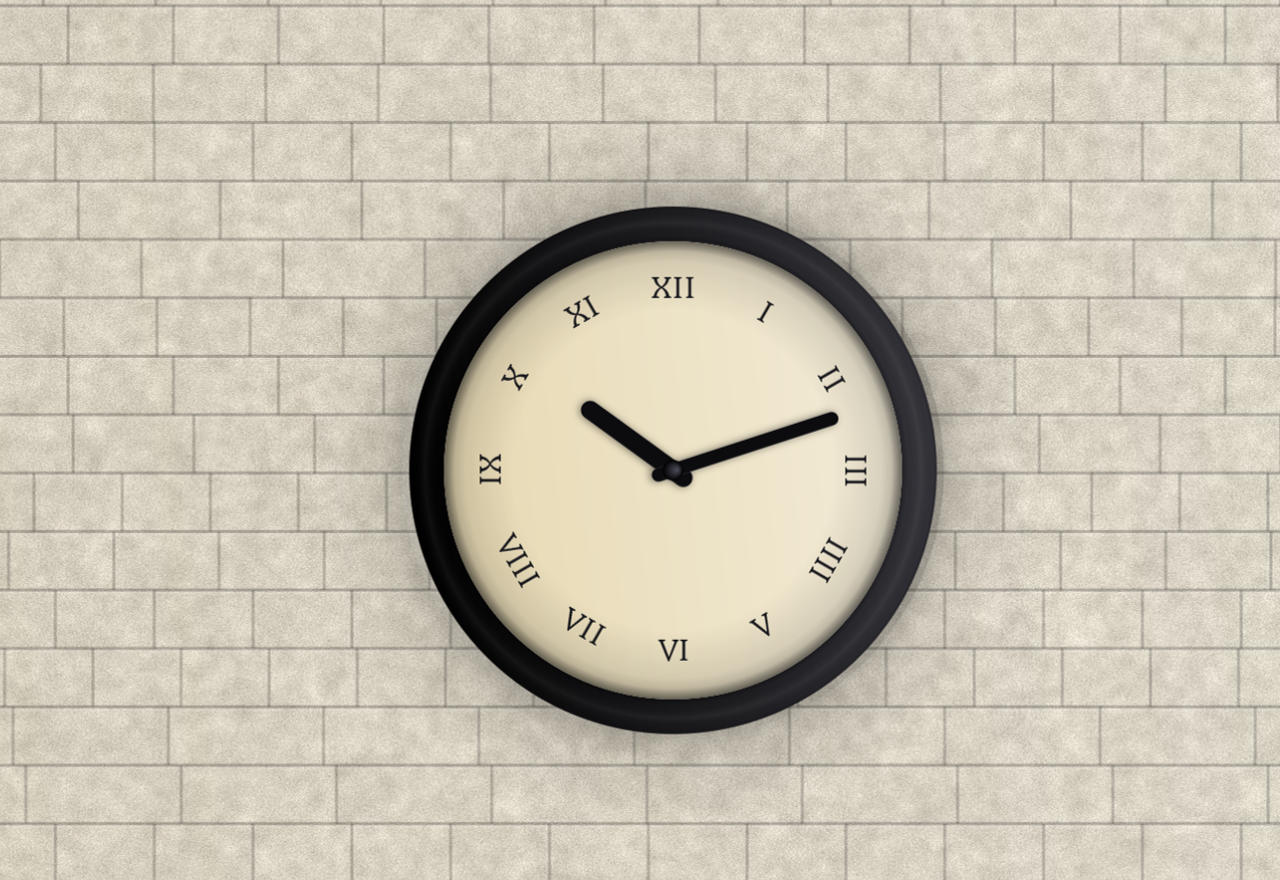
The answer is 10:12
